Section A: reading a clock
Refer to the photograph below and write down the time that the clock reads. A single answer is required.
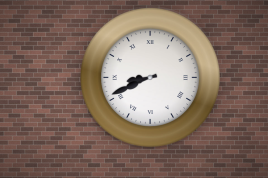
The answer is 8:41
